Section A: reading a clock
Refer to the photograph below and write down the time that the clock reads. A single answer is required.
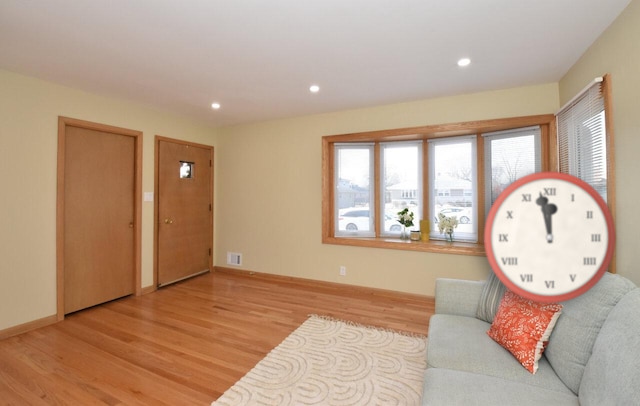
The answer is 11:58
